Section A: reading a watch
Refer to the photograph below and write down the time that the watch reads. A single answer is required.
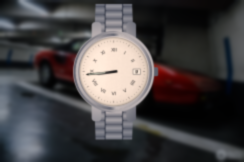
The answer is 8:44
